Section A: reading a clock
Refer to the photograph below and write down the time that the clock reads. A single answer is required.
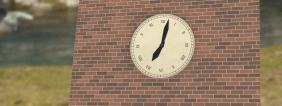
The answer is 7:02
